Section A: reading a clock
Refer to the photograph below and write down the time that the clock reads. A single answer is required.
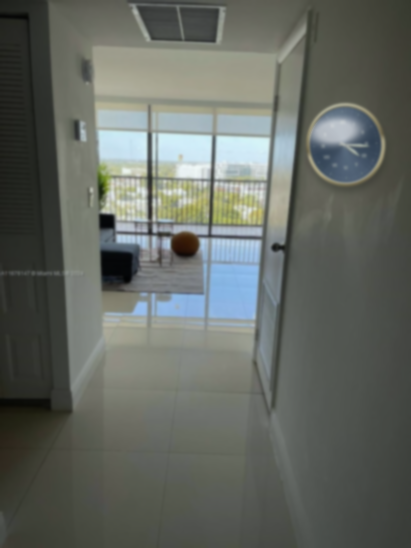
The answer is 4:16
